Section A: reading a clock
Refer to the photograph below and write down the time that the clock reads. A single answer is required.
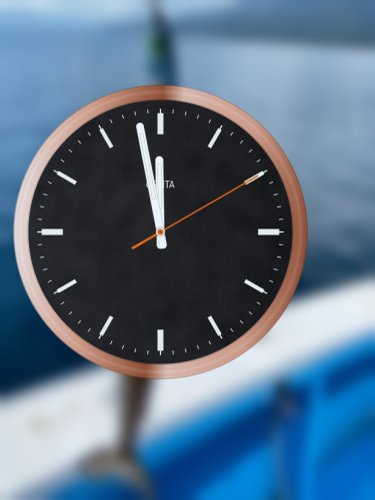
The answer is 11:58:10
